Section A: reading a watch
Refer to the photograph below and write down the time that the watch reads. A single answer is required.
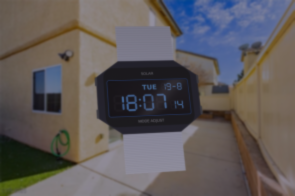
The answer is 18:07:14
